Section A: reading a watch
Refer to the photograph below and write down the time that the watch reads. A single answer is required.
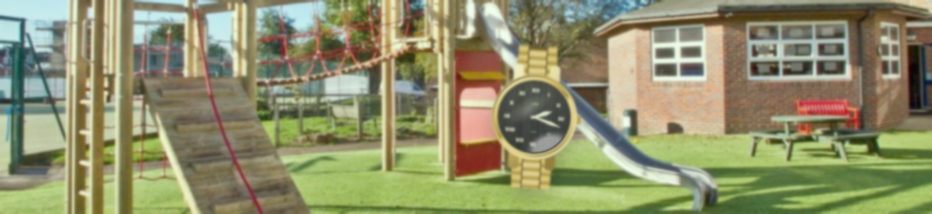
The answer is 2:18
